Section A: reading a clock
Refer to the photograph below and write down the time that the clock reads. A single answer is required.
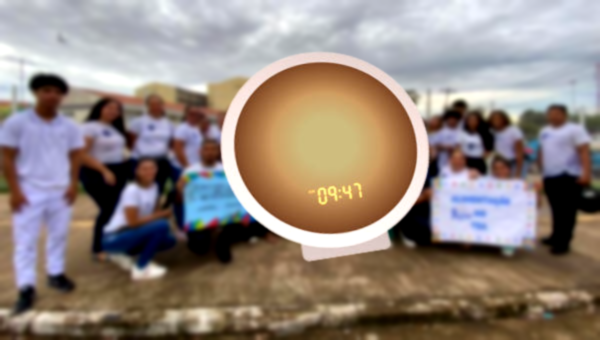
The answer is 9:47
